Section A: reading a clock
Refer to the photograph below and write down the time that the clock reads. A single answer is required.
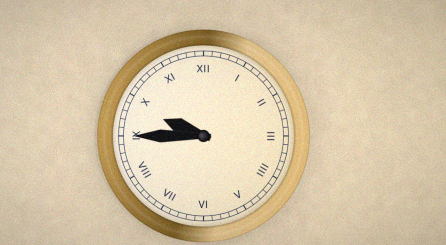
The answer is 9:45
